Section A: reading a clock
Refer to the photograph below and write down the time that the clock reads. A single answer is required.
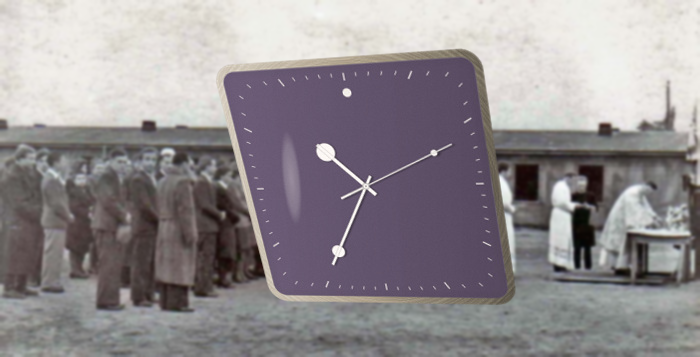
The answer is 10:35:11
